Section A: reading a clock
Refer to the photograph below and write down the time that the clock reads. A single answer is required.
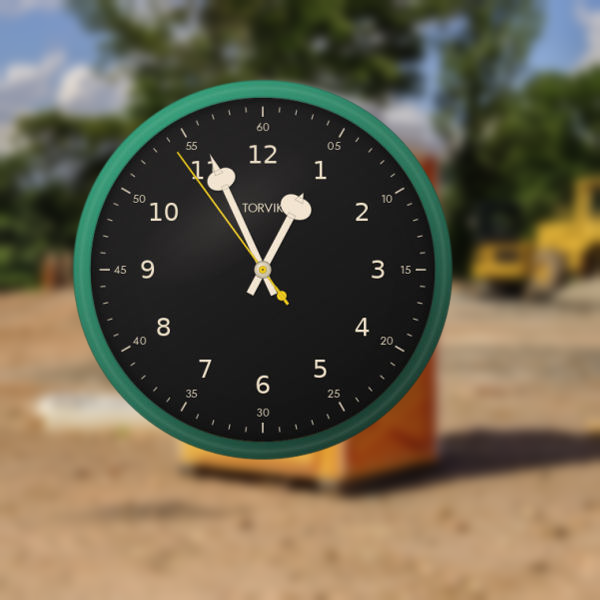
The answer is 12:55:54
